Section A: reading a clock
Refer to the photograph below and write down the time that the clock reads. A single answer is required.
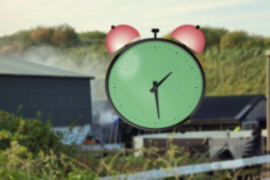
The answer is 1:29
